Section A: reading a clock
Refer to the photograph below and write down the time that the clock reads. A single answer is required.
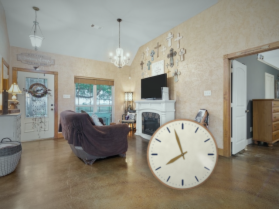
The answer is 7:57
